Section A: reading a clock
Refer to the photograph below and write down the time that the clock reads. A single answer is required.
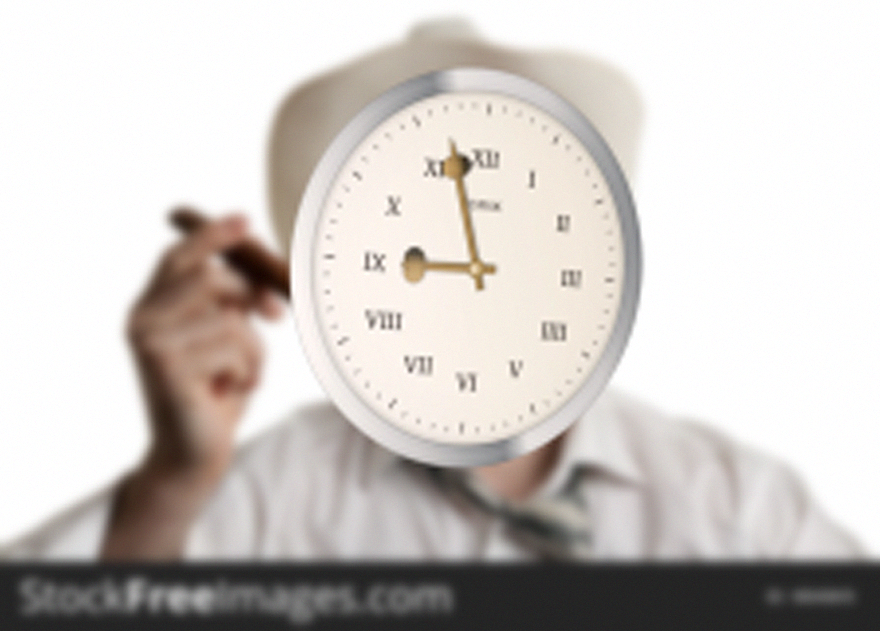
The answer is 8:57
